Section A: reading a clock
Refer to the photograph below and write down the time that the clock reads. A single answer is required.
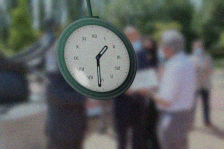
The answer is 1:31
